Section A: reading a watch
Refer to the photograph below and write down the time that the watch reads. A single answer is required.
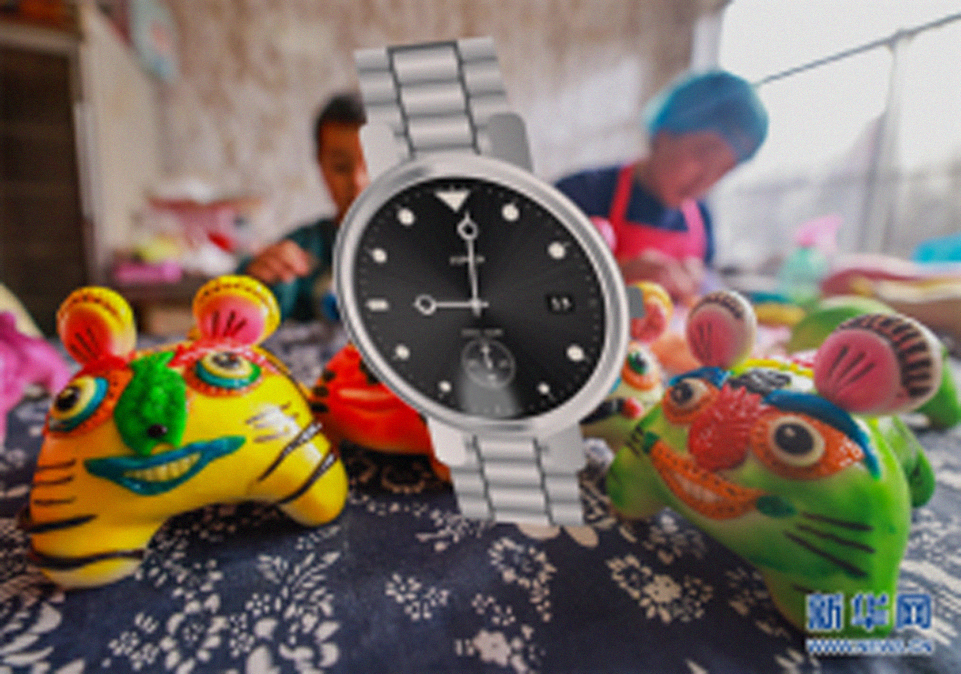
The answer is 9:01
